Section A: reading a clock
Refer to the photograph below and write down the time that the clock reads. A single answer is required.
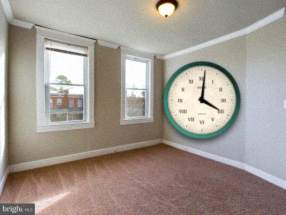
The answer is 4:01
